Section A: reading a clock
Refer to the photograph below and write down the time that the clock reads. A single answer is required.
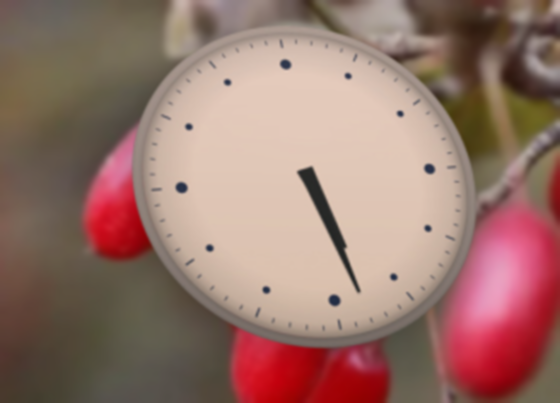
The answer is 5:28
